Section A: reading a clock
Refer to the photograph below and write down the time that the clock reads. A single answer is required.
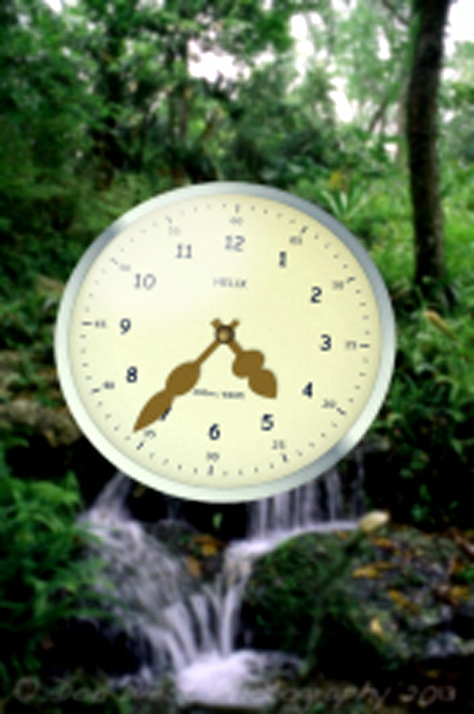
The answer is 4:36
